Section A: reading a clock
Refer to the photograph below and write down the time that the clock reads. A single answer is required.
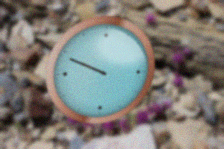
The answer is 9:49
